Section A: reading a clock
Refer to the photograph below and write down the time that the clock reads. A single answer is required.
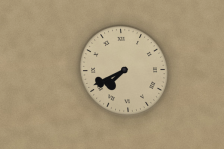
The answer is 7:41
